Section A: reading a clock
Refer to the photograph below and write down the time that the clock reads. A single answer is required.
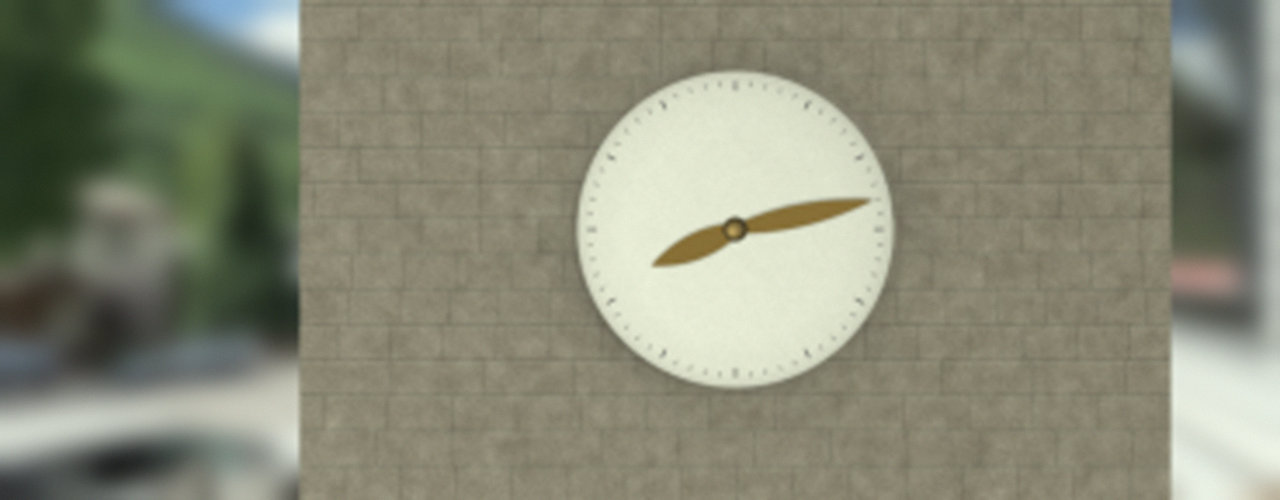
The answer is 8:13
